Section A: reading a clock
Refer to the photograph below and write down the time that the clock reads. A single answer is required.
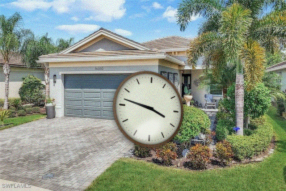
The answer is 3:47
